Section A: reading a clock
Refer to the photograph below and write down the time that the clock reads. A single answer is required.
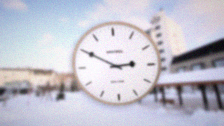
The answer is 2:50
